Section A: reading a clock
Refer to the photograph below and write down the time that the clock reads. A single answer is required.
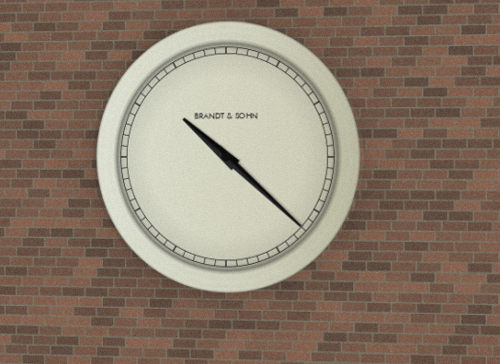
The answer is 10:22
